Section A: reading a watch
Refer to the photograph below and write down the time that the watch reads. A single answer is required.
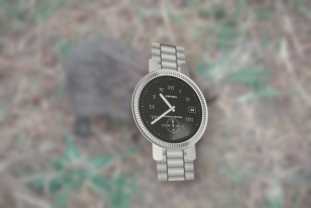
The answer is 10:39
